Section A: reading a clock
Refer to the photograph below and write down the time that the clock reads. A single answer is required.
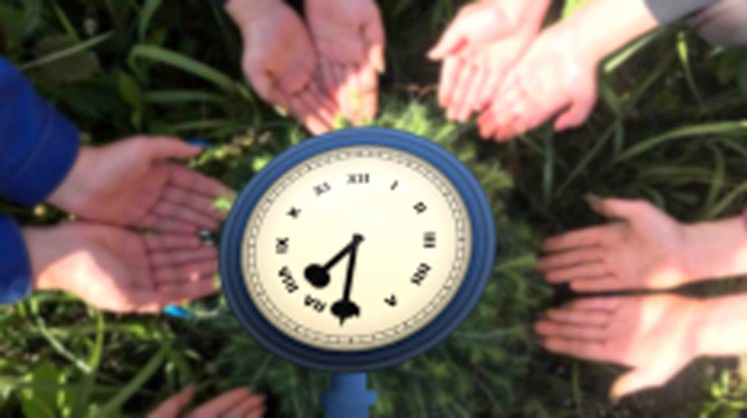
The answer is 7:31
